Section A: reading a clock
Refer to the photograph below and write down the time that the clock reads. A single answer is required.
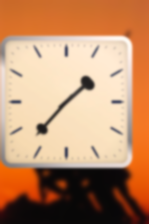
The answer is 1:37
